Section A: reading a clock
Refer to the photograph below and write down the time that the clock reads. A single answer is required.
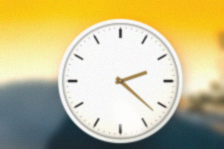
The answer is 2:22
